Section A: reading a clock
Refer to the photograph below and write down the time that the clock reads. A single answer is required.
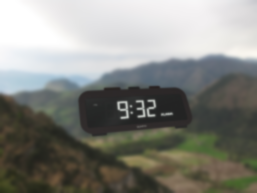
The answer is 9:32
